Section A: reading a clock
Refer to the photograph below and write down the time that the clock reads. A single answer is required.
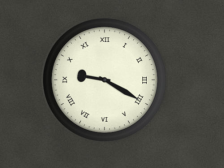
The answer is 9:20
